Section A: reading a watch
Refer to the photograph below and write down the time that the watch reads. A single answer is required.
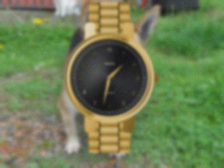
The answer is 1:32
